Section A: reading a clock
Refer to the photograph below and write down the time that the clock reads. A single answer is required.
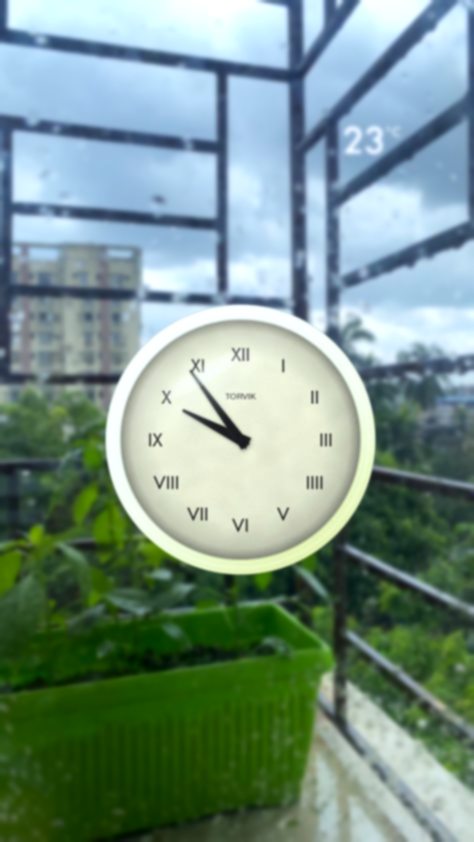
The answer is 9:54
